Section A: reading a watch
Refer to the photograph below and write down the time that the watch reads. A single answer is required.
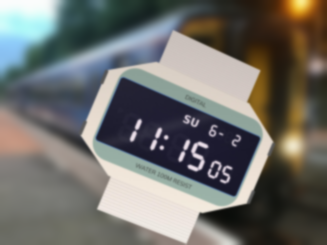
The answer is 11:15:05
